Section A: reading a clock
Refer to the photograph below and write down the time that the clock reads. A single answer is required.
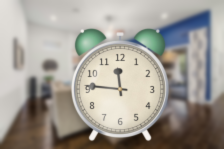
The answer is 11:46
